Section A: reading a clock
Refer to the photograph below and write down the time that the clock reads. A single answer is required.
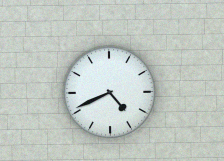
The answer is 4:41
